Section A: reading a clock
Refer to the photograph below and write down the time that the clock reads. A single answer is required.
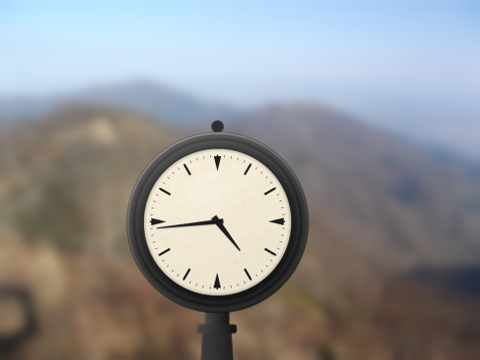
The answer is 4:44
